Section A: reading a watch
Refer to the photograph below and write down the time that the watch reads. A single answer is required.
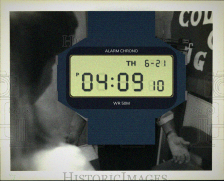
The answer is 4:09:10
